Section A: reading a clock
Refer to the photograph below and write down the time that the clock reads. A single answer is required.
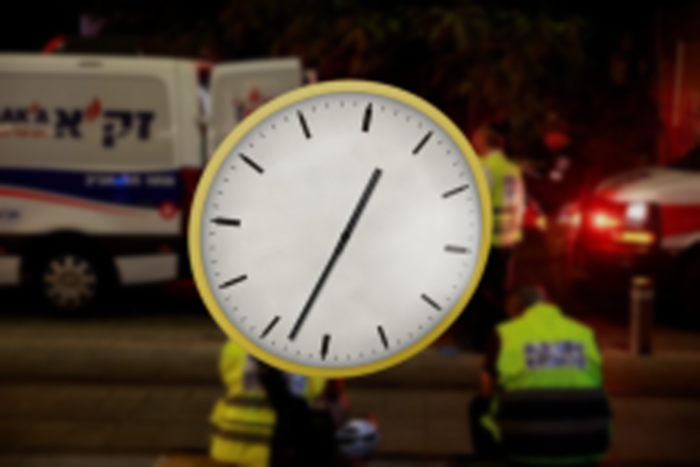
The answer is 12:33
